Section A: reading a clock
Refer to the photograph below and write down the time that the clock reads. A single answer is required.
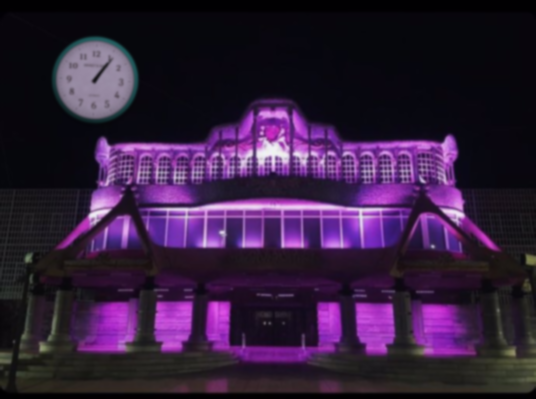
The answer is 1:06
